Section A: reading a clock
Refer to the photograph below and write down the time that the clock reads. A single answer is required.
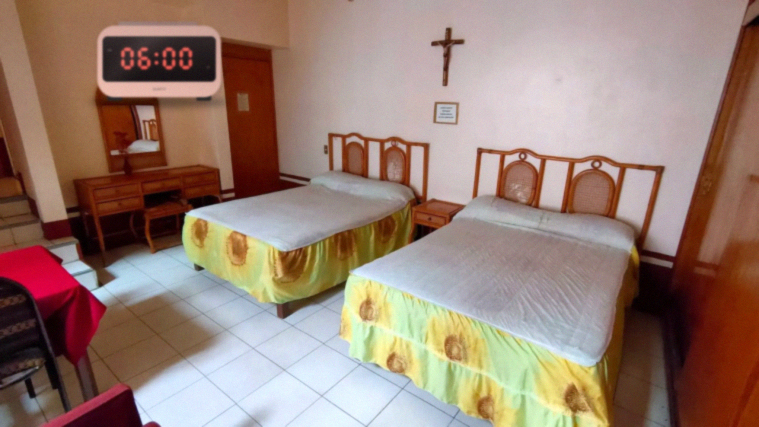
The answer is 6:00
